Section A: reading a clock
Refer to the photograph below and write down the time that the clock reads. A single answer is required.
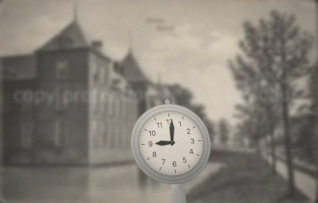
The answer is 9:01
